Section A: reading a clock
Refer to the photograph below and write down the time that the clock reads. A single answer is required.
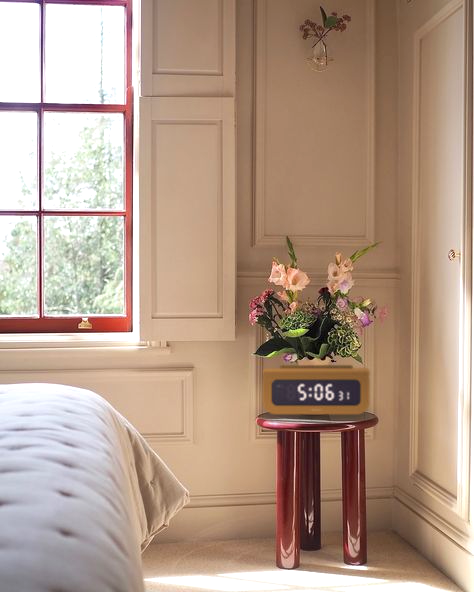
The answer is 5:06
